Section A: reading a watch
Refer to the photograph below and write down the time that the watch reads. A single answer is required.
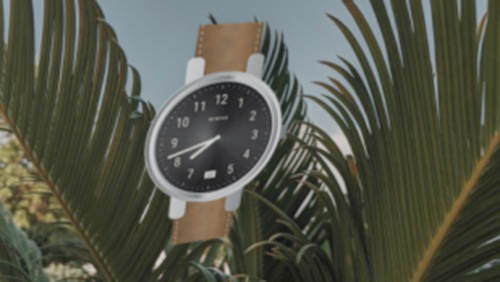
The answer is 7:42
